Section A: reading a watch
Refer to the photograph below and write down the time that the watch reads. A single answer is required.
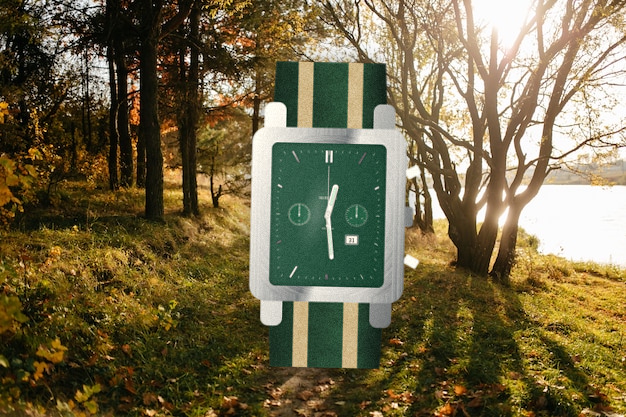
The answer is 12:29
